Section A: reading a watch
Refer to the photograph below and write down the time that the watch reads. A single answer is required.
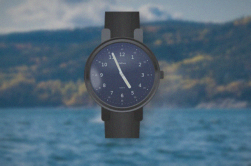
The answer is 4:56
